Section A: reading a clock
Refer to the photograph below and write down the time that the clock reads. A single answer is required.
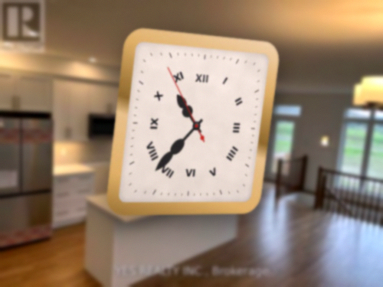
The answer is 10:36:54
